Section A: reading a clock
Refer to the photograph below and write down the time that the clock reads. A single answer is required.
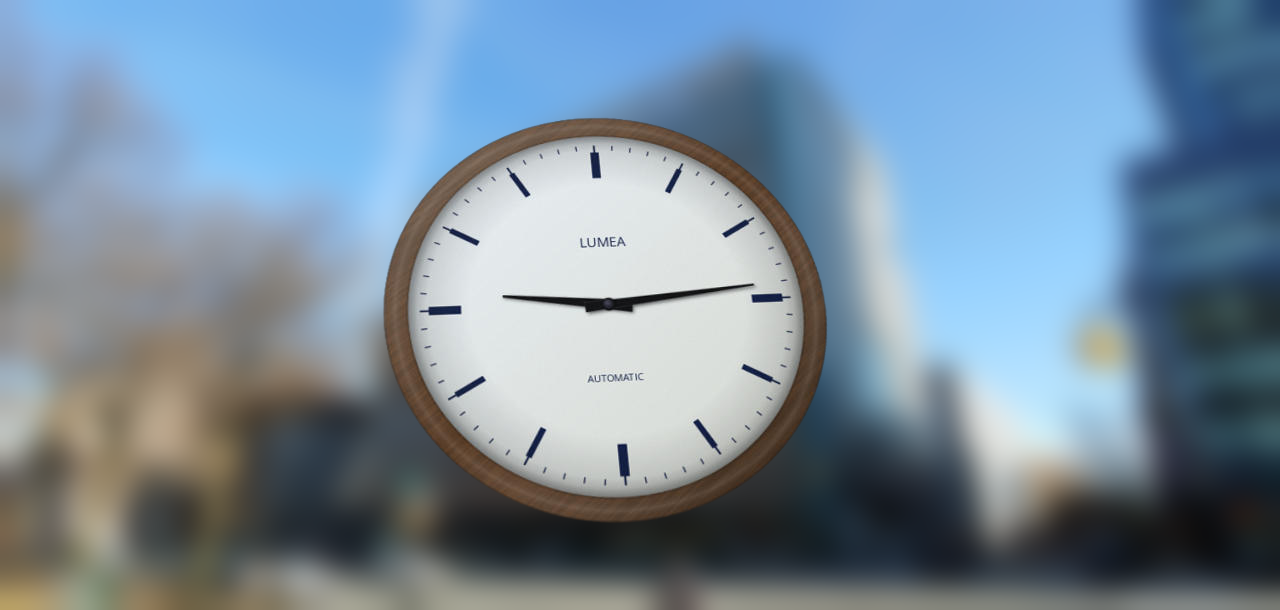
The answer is 9:14
